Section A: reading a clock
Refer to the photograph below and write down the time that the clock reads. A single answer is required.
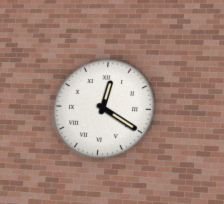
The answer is 12:20
